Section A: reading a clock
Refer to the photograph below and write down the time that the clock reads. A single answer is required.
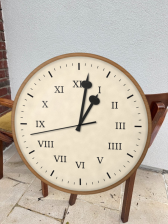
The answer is 1:01:43
